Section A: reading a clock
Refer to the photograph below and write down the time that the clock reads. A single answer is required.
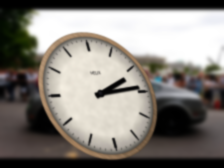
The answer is 2:14
